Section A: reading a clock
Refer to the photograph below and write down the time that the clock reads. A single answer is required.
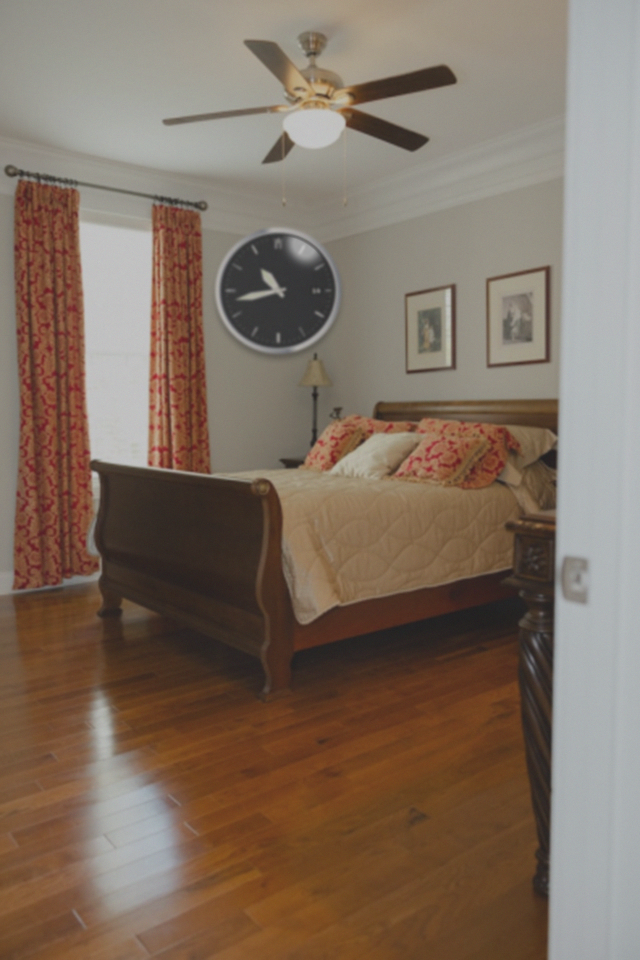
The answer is 10:43
